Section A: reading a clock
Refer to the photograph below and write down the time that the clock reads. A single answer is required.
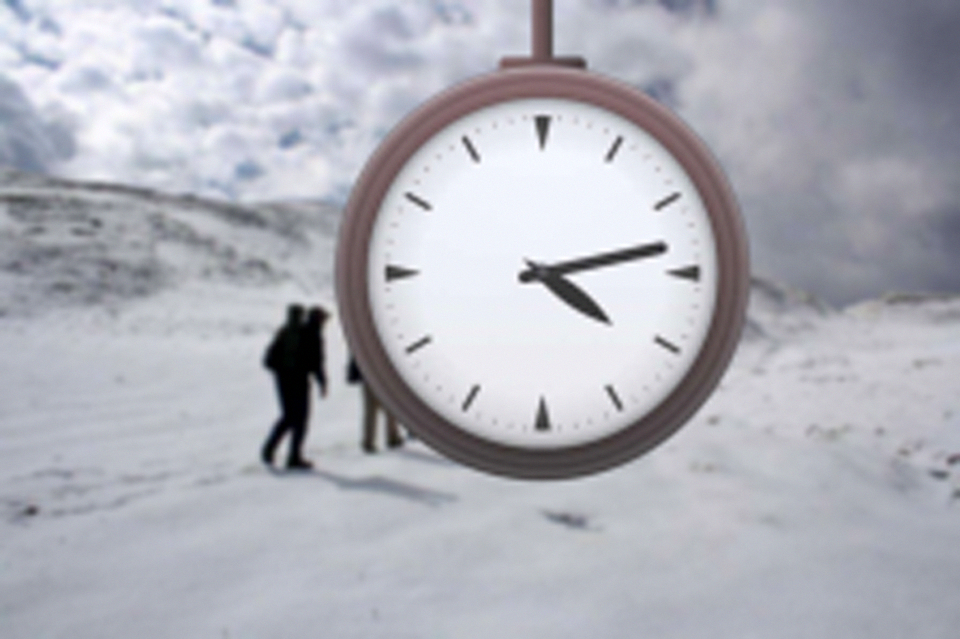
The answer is 4:13
